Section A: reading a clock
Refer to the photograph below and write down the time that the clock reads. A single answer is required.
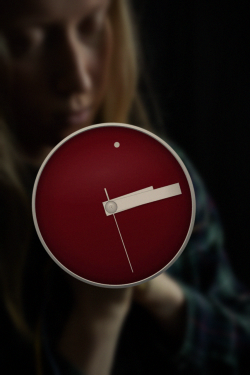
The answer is 2:11:26
